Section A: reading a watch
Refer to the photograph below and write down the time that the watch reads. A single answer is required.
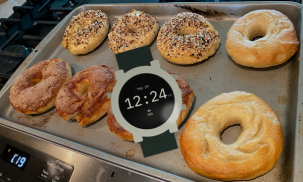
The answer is 12:24
